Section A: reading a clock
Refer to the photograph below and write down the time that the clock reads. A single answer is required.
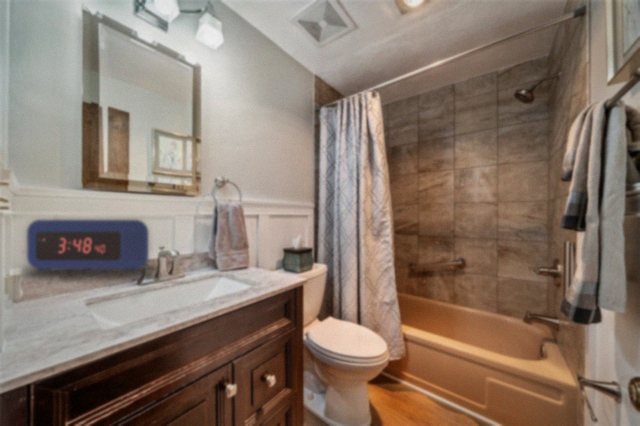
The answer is 3:48
